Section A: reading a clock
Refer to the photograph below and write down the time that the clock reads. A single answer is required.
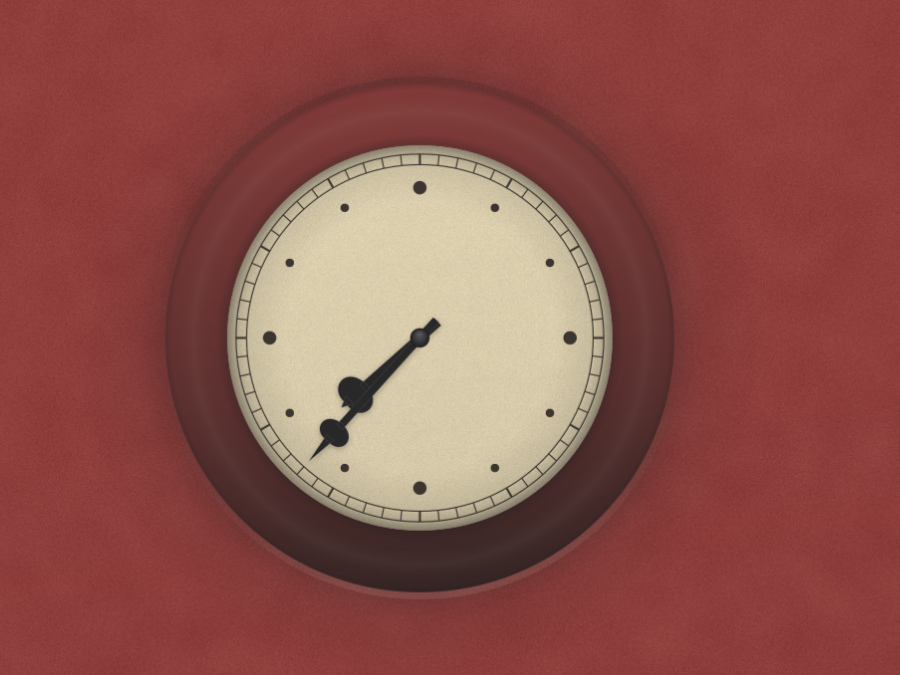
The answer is 7:37
